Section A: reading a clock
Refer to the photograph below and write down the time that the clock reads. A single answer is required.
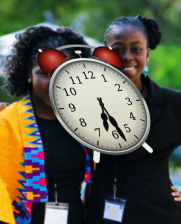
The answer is 6:28
